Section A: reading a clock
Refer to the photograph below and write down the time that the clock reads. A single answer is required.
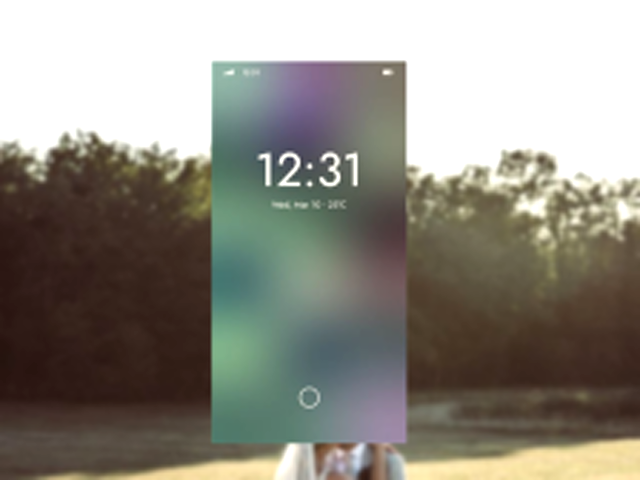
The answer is 12:31
